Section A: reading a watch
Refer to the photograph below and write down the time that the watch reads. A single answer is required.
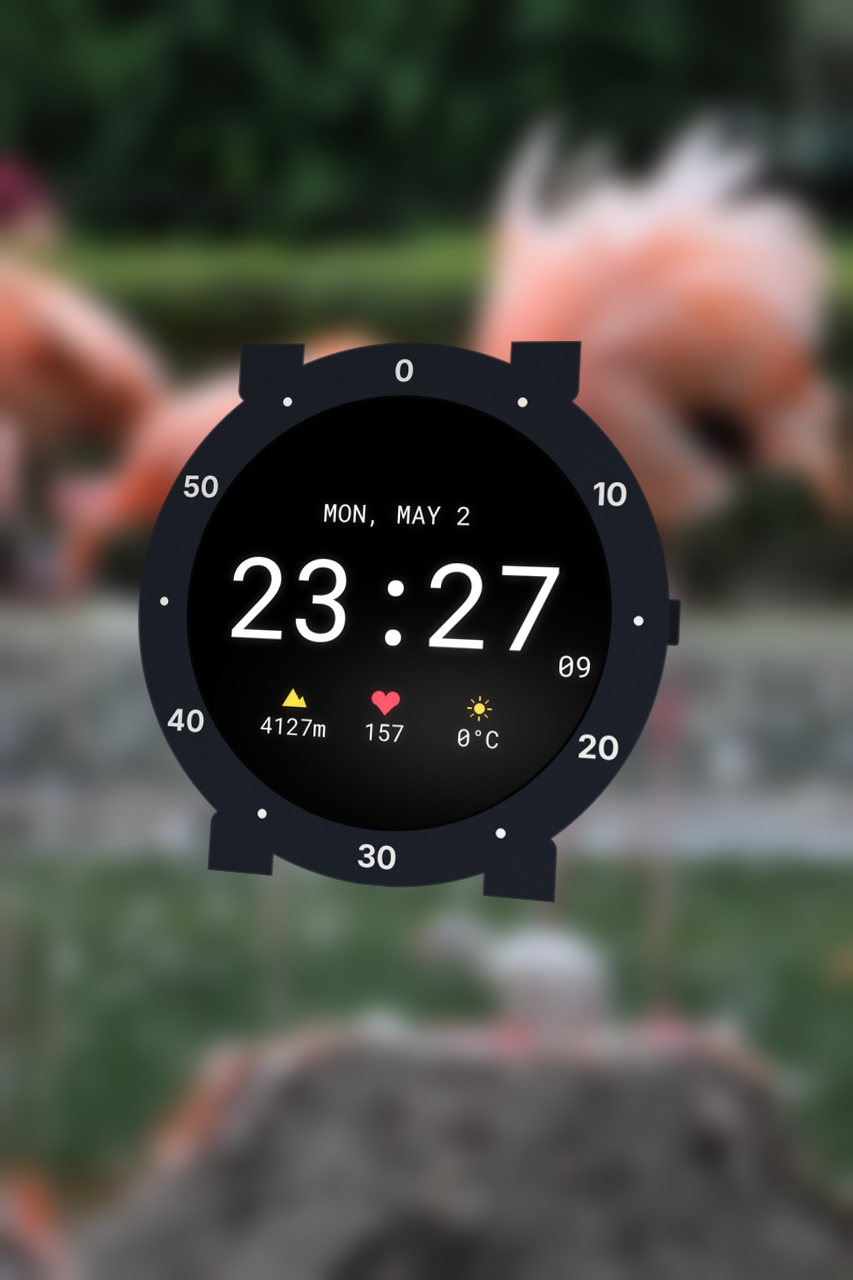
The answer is 23:27:09
